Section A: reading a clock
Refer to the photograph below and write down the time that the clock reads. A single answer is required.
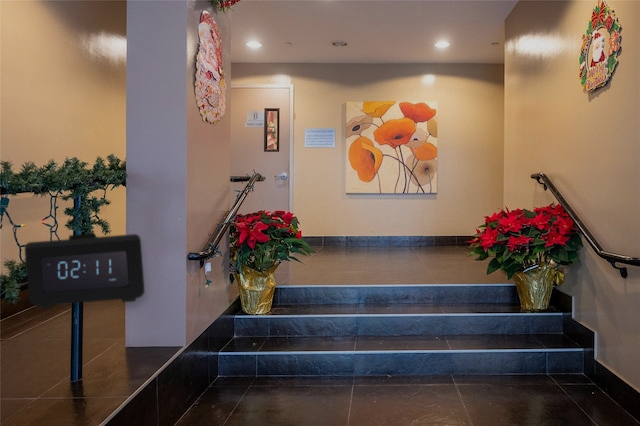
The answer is 2:11
